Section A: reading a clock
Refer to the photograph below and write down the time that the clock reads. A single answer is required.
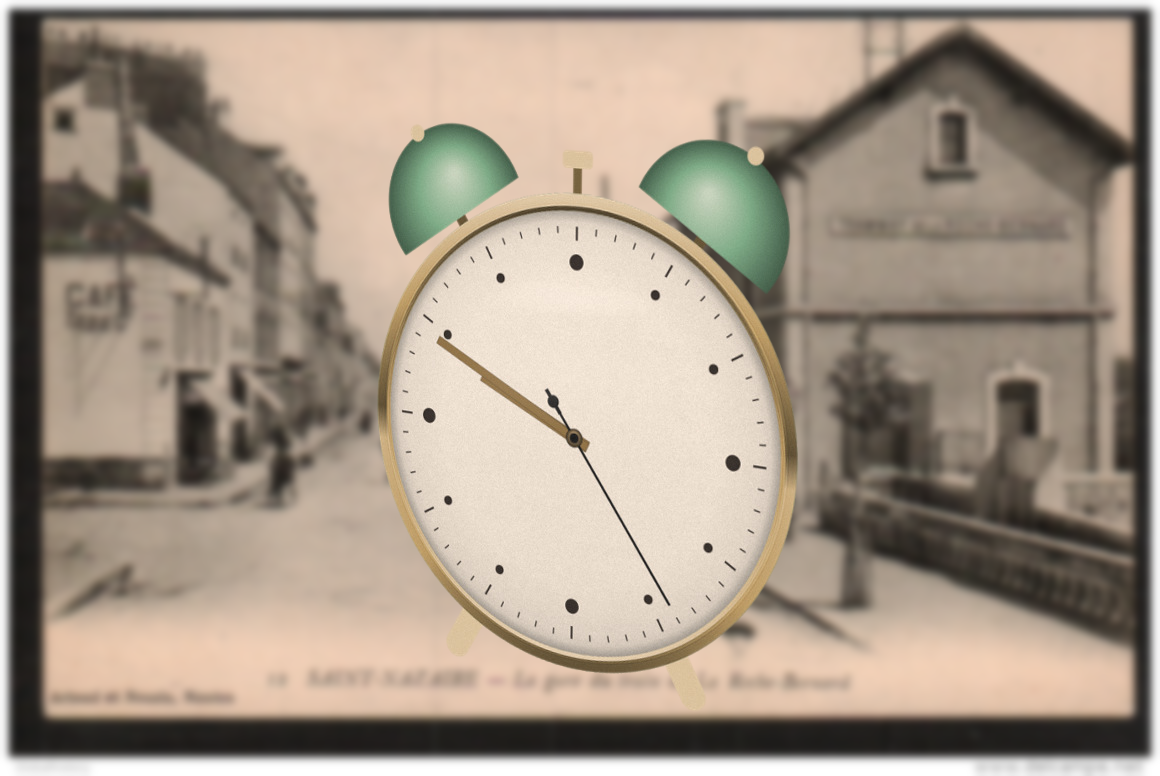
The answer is 9:49:24
